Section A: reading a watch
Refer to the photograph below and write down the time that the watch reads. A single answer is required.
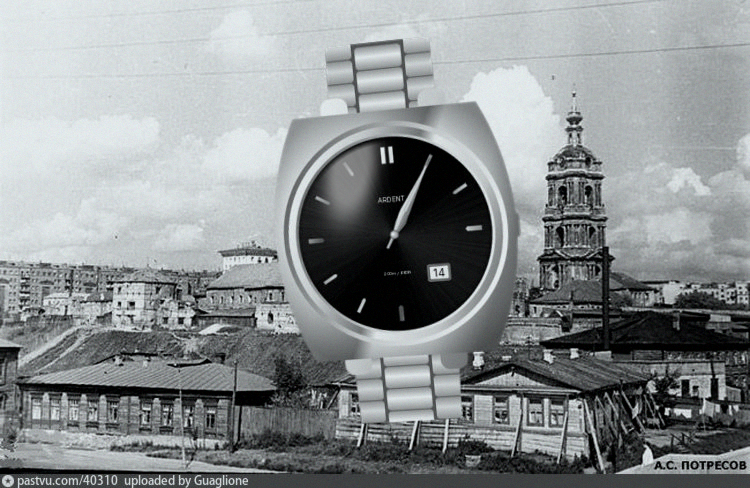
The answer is 1:05
